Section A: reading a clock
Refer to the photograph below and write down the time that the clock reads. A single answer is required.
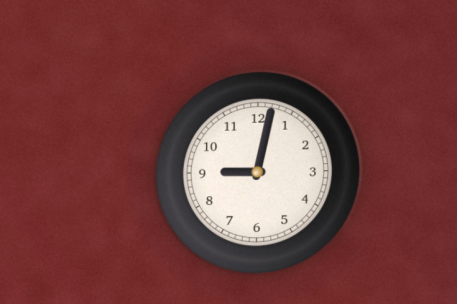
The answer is 9:02
